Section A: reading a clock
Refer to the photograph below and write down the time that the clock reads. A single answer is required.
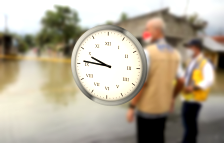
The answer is 9:46
